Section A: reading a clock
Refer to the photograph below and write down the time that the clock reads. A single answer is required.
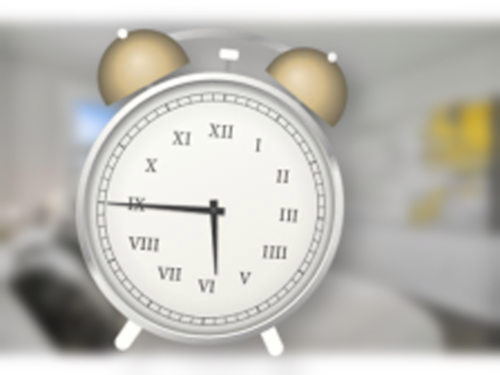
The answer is 5:45
